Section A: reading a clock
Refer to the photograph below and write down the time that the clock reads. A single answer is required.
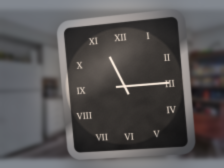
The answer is 11:15
